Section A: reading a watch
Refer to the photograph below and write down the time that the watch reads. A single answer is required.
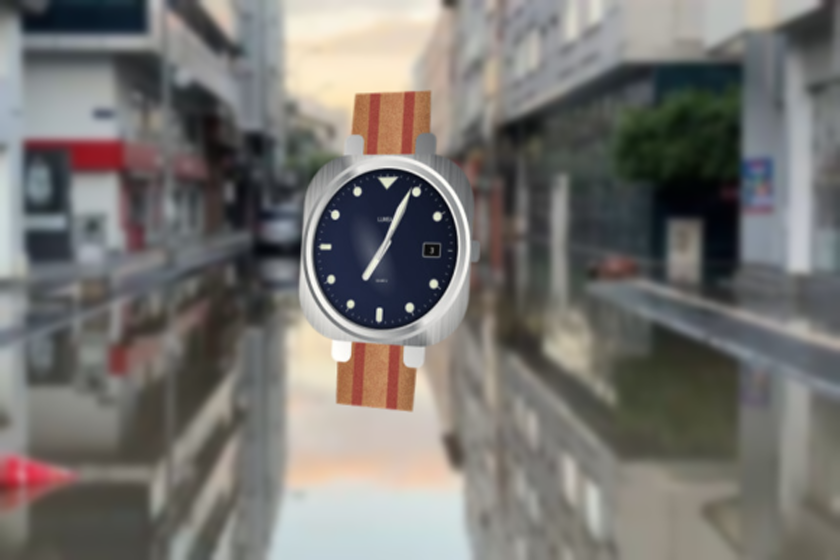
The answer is 7:04
